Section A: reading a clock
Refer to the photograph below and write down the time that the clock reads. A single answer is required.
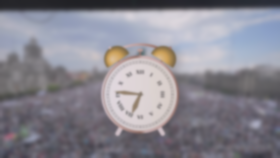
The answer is 6:46
